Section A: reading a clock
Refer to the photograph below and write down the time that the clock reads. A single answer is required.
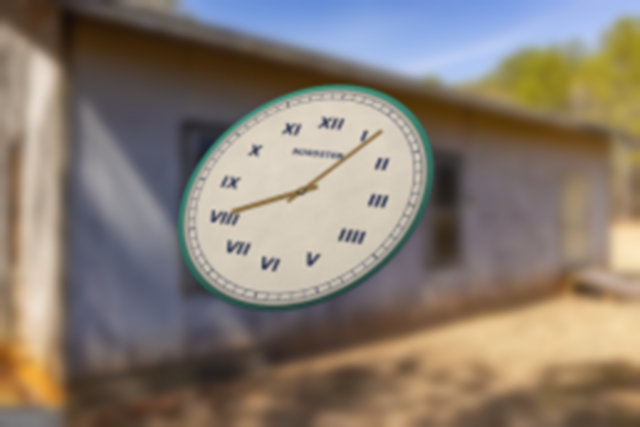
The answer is 8:06
